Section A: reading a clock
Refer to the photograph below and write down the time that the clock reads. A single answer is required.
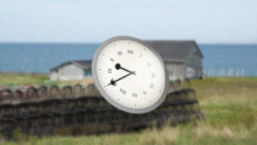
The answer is 9:40
